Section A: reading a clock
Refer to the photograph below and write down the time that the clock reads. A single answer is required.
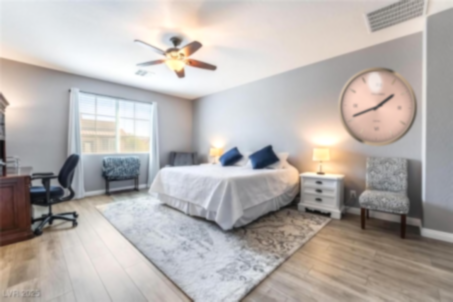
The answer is 1:41
